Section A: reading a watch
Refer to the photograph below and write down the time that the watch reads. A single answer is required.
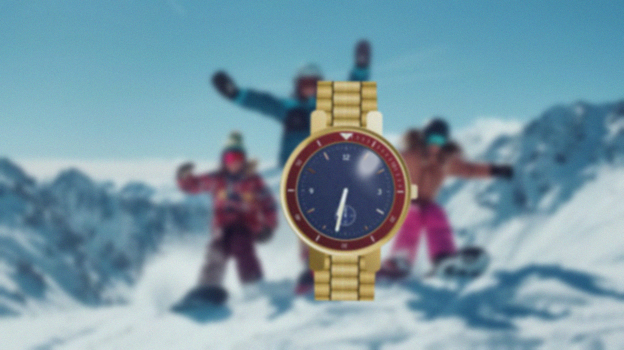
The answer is 6:32
